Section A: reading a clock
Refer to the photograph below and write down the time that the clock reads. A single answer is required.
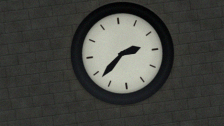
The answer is 2:38
